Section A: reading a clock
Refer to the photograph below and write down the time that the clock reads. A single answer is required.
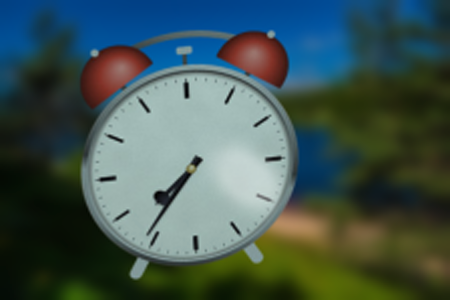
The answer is 7:36
